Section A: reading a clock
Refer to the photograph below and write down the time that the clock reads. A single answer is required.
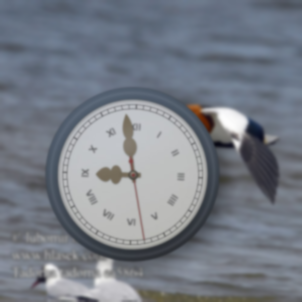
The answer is 8:58:28
